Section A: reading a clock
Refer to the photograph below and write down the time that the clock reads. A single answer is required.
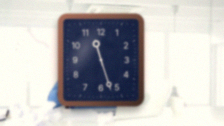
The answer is 11:27
